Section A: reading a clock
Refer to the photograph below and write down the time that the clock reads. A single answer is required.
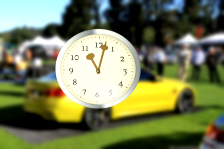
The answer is 11:02
